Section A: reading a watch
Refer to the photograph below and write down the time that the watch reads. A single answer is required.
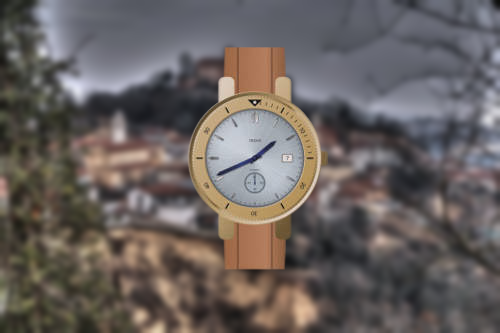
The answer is 1:41
